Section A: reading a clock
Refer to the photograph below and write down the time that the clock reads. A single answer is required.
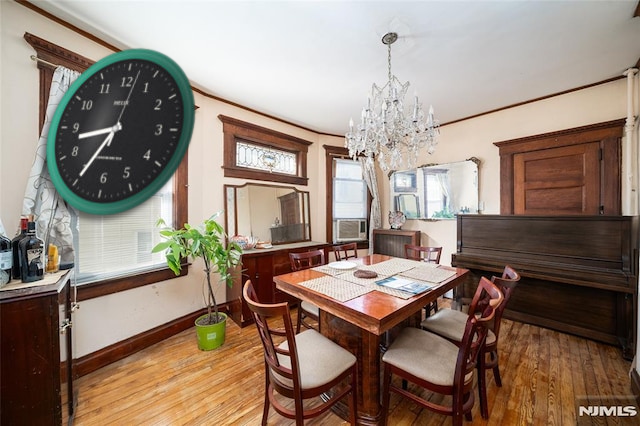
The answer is 8:35:02
